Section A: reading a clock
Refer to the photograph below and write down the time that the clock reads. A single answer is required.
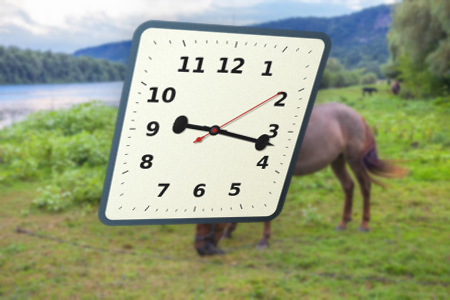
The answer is 9:17:09
